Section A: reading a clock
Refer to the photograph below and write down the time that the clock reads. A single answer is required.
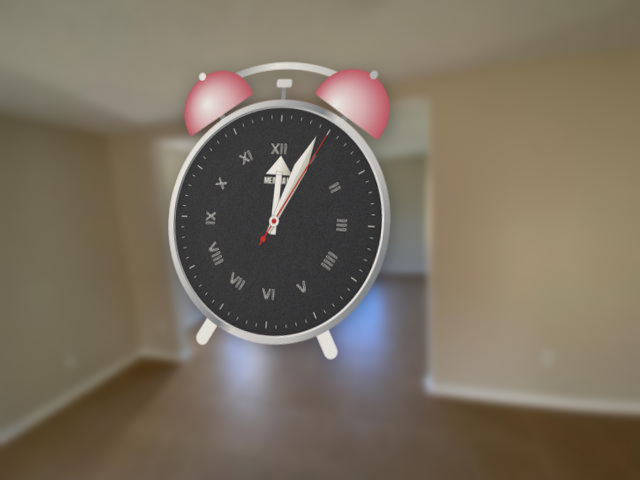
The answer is 12:04:05
